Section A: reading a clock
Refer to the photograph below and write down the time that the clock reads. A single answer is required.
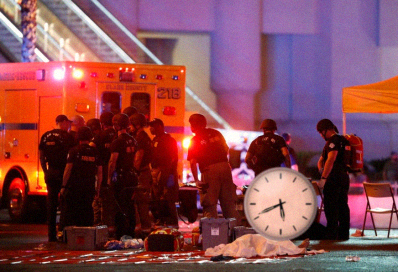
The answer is 5:41
